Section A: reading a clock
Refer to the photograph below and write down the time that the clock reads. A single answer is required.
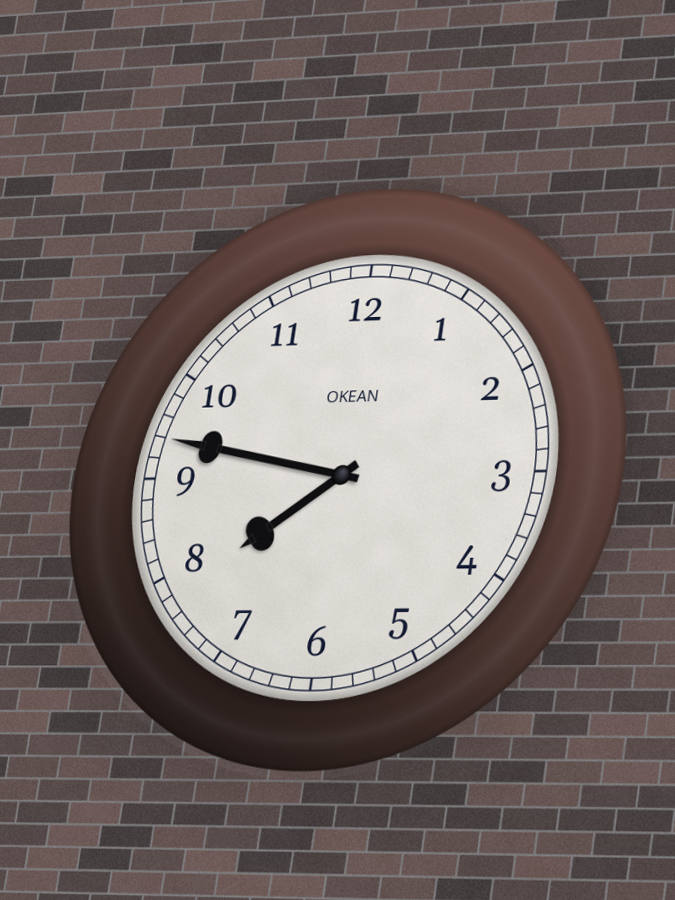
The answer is 7:47
